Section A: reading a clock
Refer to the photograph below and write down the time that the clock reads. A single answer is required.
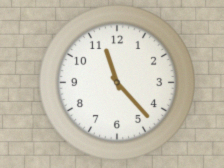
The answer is 11:23
